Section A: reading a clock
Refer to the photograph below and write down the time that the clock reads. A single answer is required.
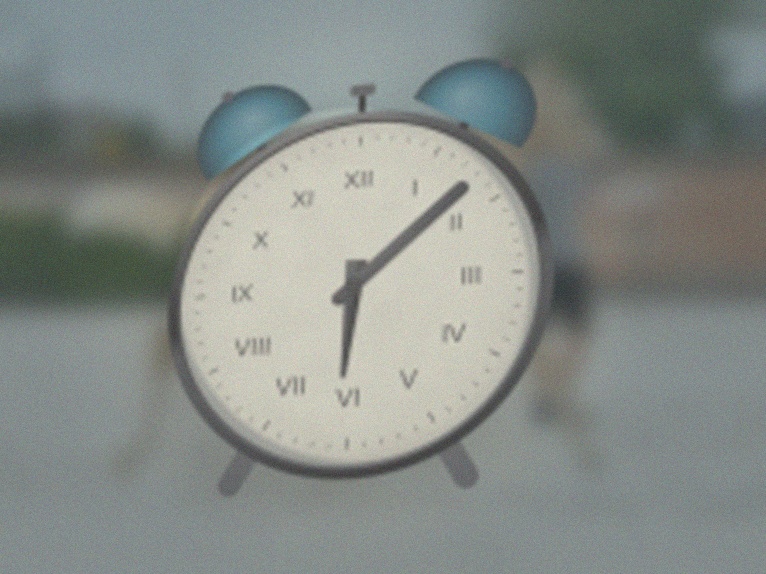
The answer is 6:08
